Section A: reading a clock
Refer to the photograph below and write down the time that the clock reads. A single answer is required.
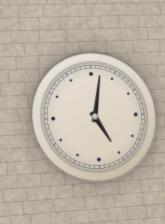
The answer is 5:02
